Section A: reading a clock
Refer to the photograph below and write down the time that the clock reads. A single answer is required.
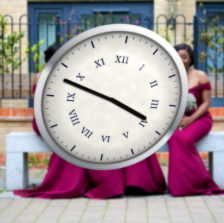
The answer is 3:48
